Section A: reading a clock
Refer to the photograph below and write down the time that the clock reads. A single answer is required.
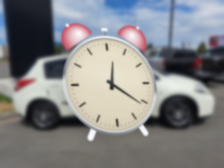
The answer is 12:21
